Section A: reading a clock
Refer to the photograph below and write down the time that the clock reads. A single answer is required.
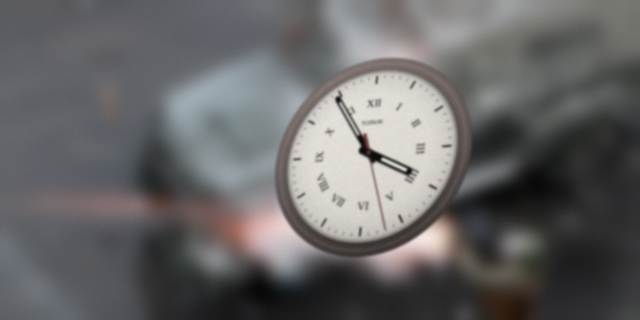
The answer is 3:54:27
